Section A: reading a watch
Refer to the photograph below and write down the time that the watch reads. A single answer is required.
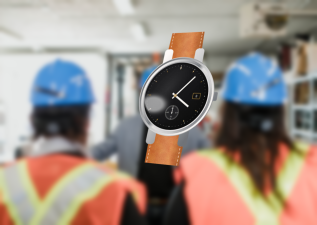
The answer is 4:07
